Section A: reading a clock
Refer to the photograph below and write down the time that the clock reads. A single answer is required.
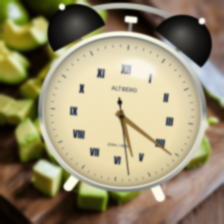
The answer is 5:20:28
